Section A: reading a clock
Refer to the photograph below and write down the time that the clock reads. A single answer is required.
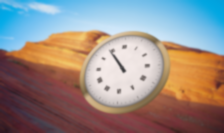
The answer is 10:54
